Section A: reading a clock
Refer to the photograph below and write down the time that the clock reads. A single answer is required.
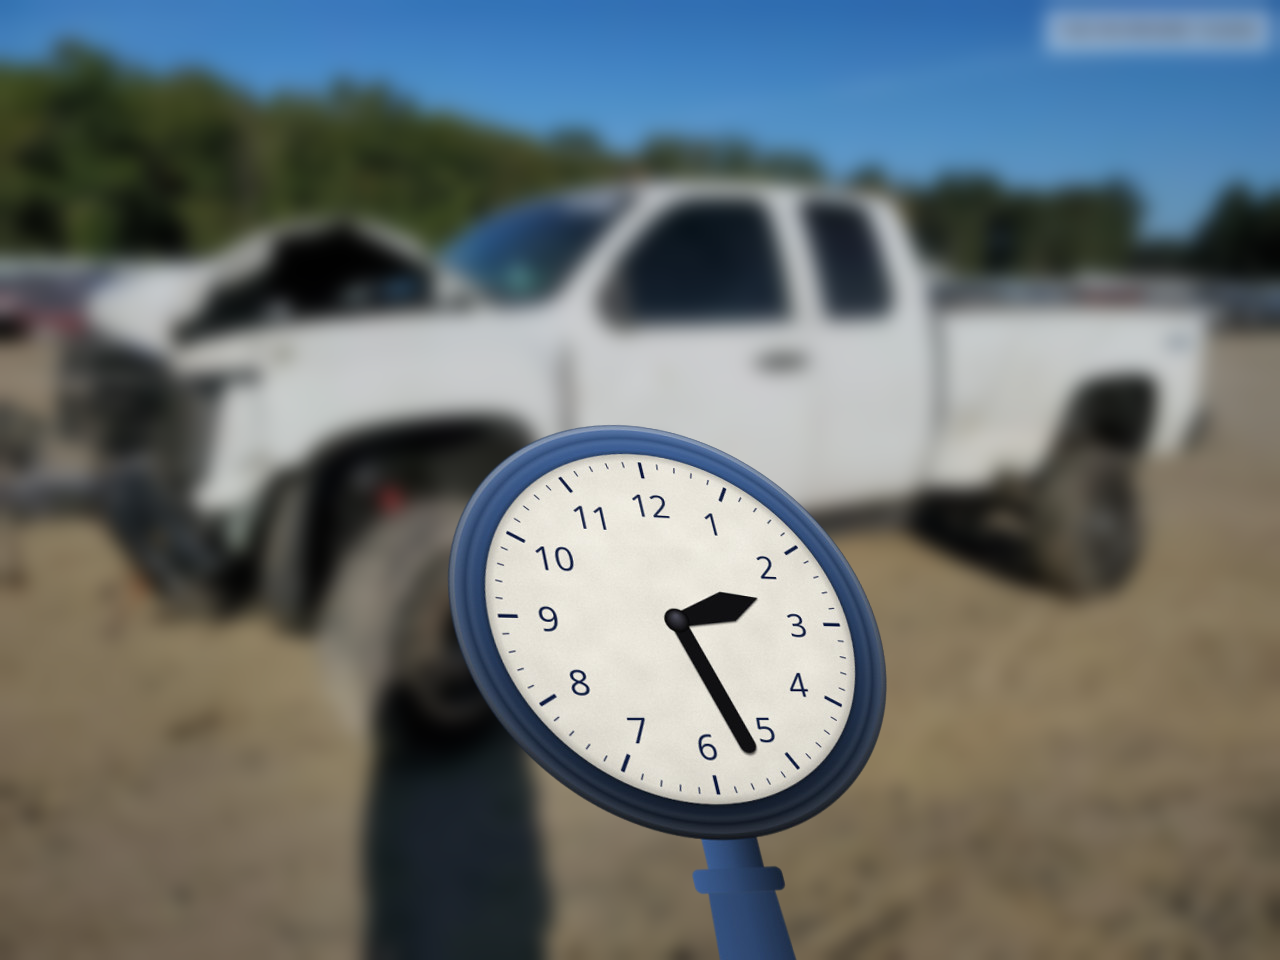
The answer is 2:27
